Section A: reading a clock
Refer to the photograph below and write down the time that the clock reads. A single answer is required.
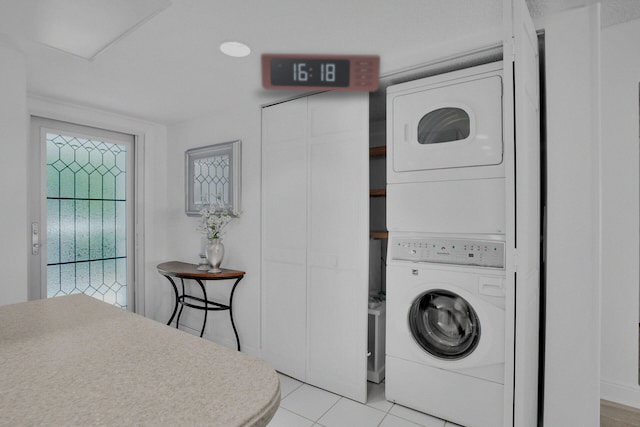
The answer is 16:18
